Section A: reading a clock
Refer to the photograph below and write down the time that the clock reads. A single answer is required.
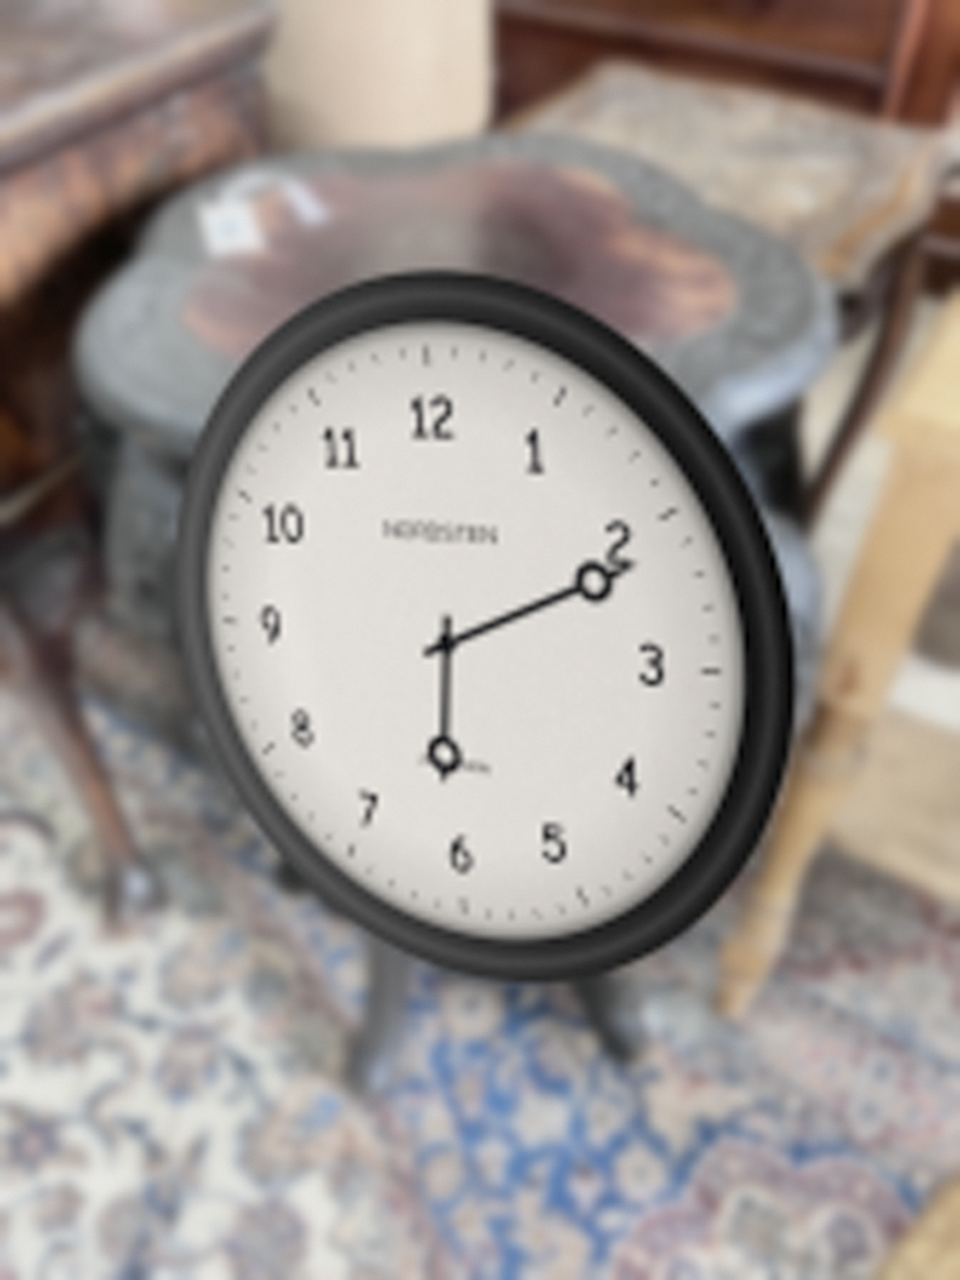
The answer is 6:11
